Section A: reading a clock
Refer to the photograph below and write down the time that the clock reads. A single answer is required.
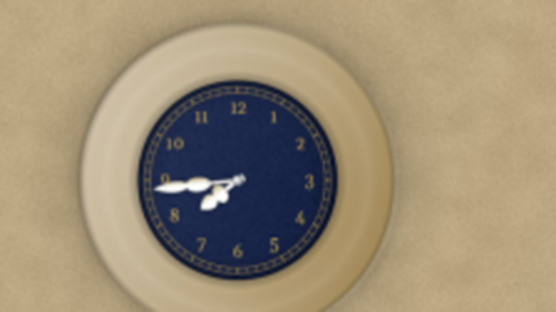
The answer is 7:44
